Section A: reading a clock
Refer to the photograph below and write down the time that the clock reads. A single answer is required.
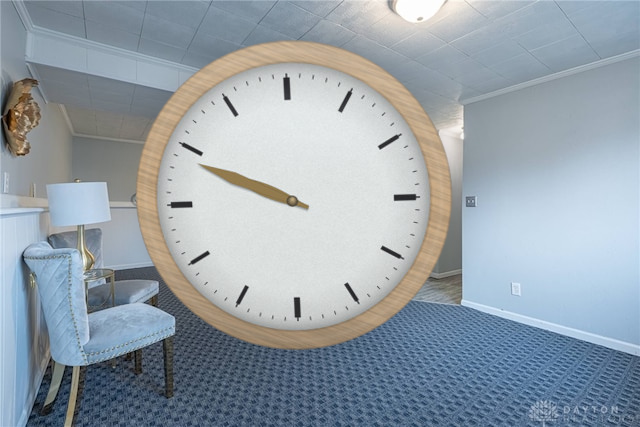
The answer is 9:49
